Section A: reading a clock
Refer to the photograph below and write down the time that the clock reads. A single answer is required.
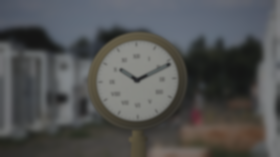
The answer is 10:11
